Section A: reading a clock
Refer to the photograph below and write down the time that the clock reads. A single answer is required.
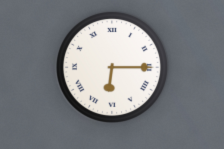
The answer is 6:15
